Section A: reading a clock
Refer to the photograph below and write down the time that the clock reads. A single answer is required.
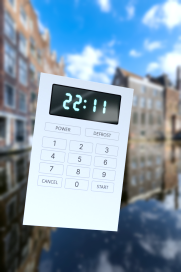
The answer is 22:11
